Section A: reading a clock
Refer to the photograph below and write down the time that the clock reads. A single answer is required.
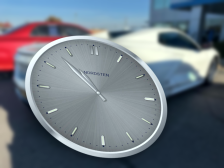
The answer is 10:53
